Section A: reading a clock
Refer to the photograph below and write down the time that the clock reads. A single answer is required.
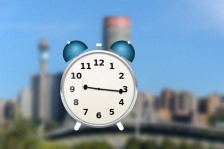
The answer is 9:16
